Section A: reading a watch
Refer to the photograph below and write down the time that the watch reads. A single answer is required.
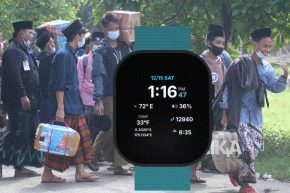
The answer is 1:16
